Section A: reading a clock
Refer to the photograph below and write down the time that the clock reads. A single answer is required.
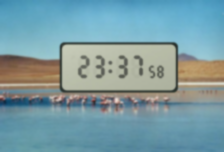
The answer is 23:37:58
